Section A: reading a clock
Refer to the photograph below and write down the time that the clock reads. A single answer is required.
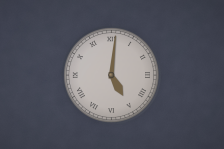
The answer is 5:01
